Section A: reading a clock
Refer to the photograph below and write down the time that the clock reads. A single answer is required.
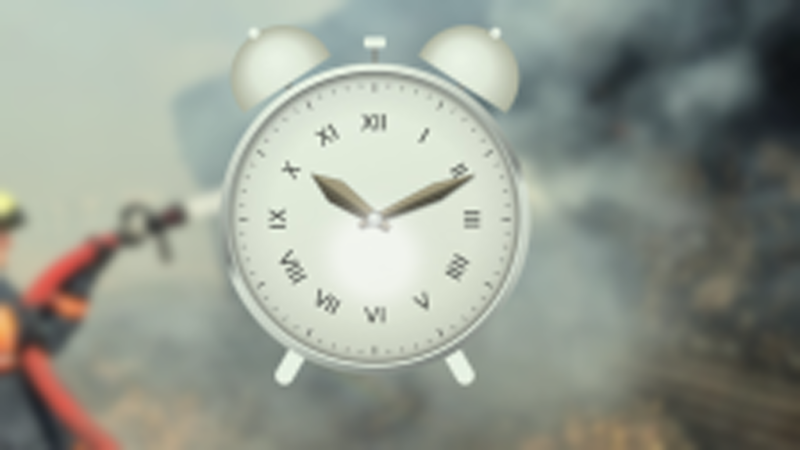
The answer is 10:11
